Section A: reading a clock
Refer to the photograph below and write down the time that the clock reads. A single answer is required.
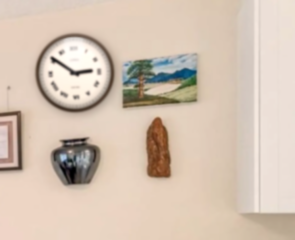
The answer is 2:51
